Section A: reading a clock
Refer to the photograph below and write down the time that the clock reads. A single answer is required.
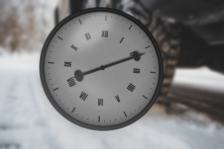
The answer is 8:11
